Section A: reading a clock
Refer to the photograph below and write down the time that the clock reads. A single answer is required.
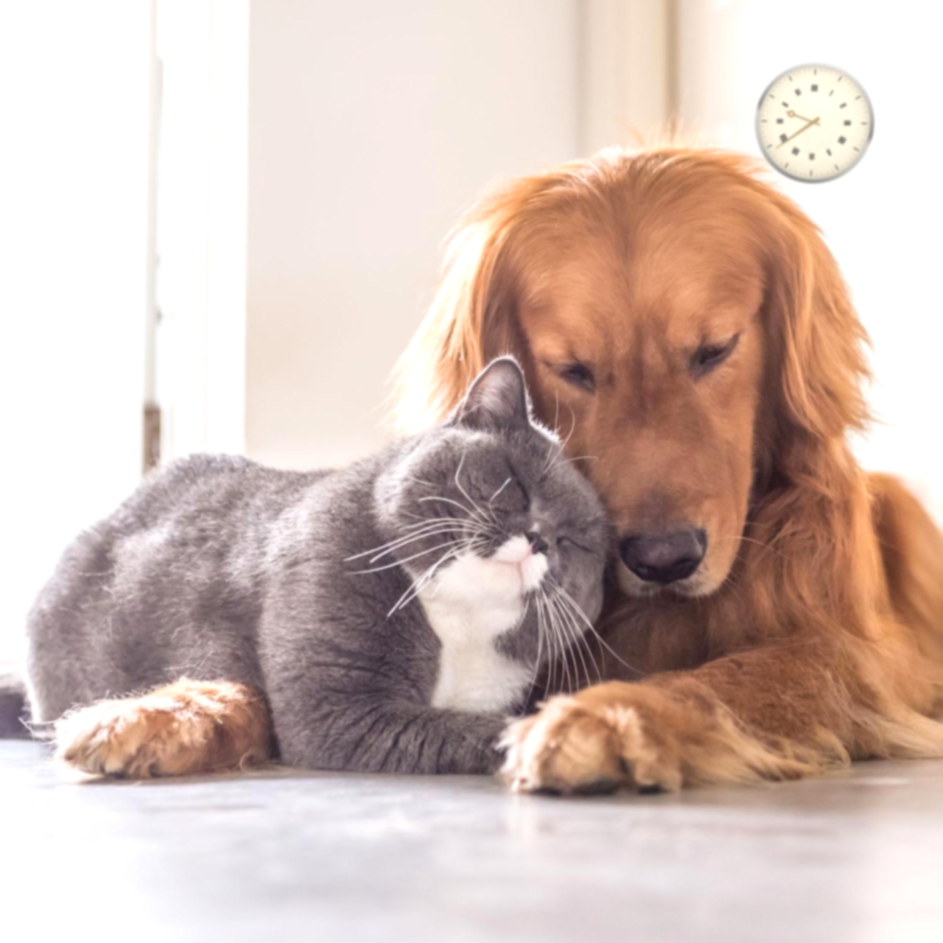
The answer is 9:39
